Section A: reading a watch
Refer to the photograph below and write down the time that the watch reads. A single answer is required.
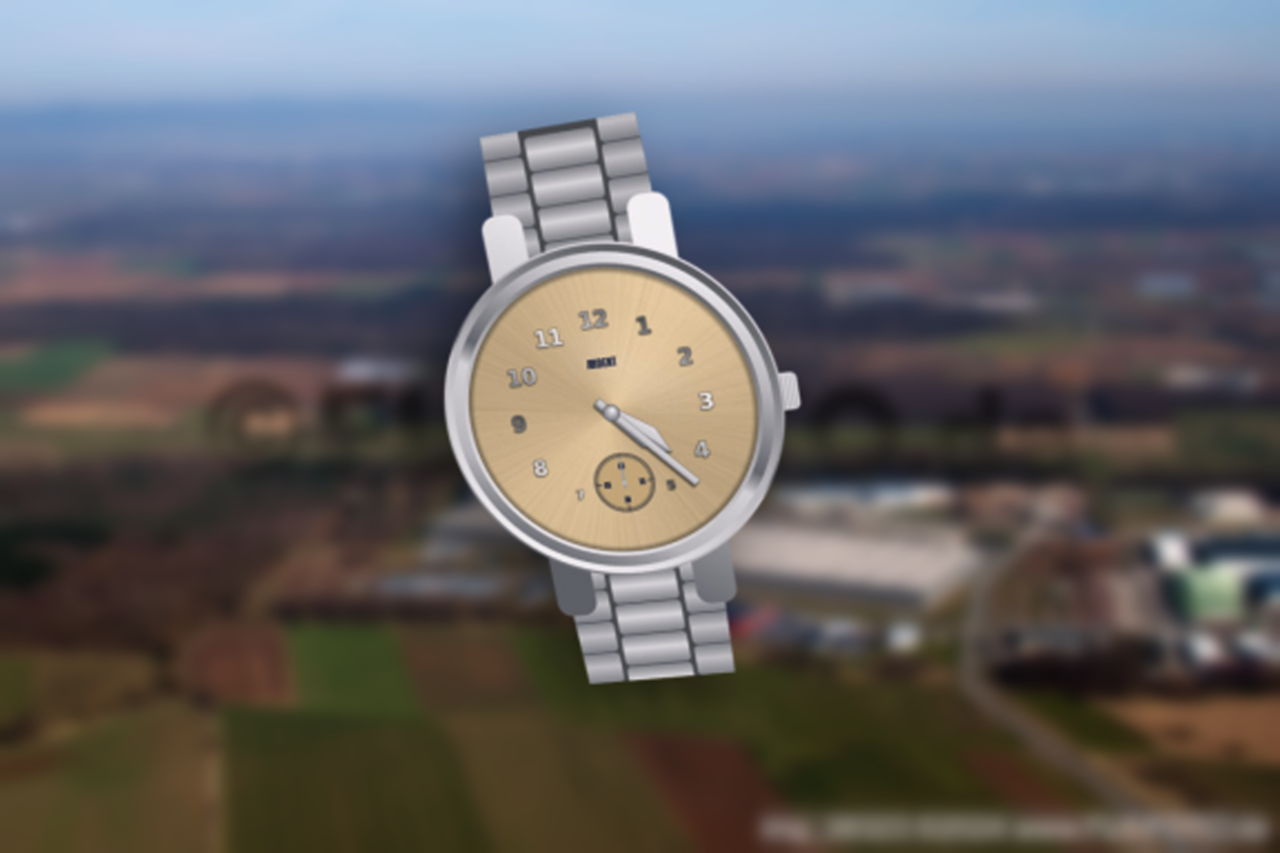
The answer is 4:23
